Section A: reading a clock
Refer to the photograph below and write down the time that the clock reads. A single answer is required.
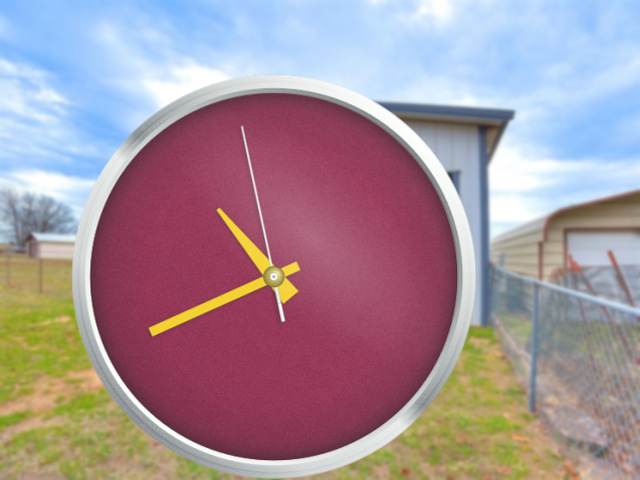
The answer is 10:40:58
